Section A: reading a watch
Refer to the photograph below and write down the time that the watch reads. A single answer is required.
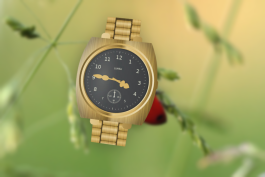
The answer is 3:46
